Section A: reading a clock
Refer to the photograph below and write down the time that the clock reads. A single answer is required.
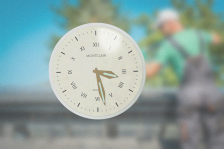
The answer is 3:28
